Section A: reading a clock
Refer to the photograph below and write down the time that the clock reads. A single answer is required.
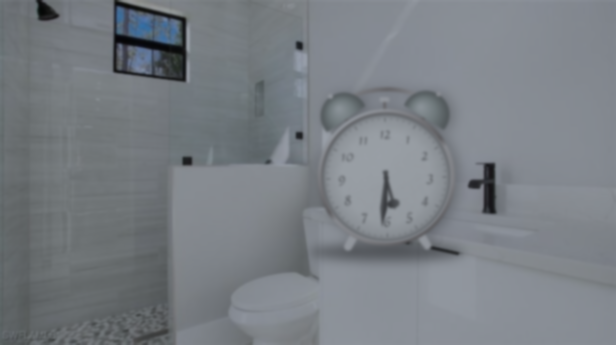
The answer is 5:31
